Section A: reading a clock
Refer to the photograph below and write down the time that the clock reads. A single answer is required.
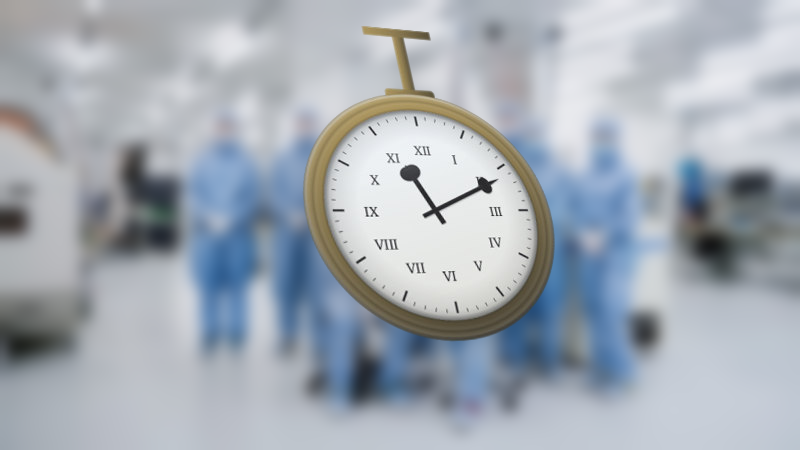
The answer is 11:11
